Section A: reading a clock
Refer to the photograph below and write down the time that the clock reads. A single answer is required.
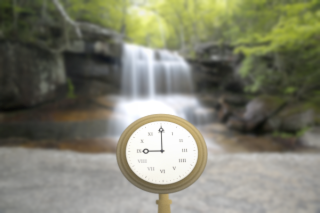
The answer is 9:00
